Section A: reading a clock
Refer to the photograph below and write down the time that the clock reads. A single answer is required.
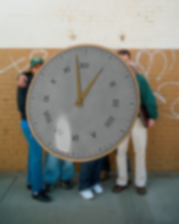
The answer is 12:58
